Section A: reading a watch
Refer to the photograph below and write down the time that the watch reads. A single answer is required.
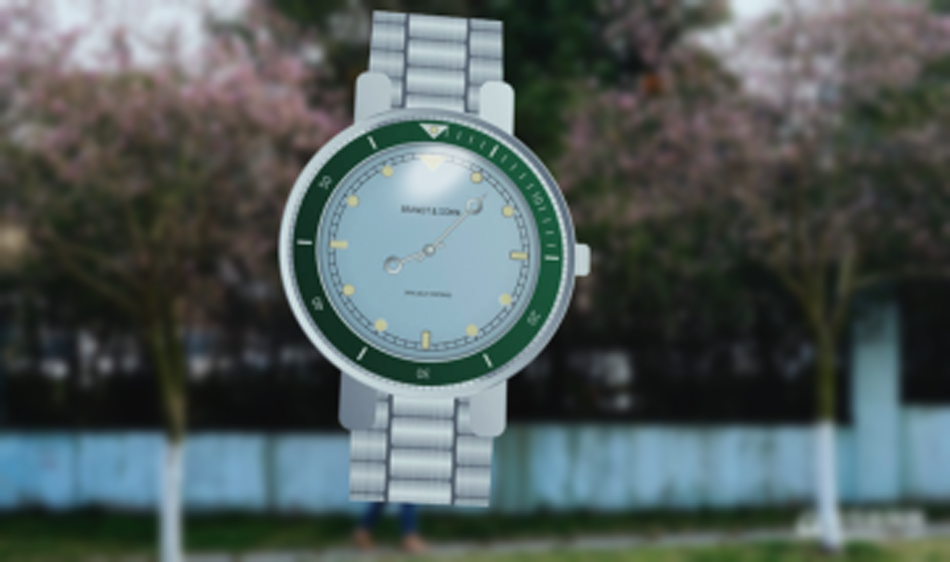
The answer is 8:07
